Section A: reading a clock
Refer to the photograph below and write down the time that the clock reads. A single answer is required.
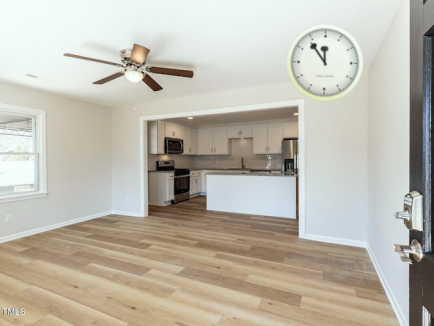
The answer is 11:54
